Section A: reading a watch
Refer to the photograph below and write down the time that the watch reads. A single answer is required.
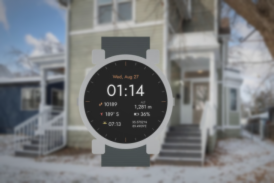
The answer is 1:14
